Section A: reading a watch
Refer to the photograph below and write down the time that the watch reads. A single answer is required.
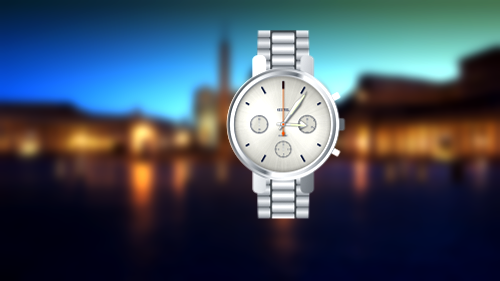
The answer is 3:06
